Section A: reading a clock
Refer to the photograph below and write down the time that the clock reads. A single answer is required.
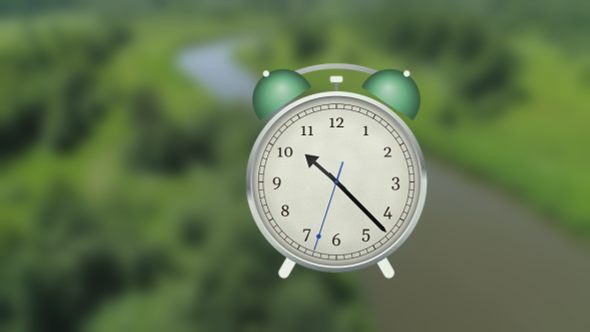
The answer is 10:22:33
